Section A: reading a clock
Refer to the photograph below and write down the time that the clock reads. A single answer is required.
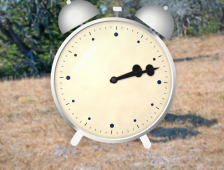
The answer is 2:12
